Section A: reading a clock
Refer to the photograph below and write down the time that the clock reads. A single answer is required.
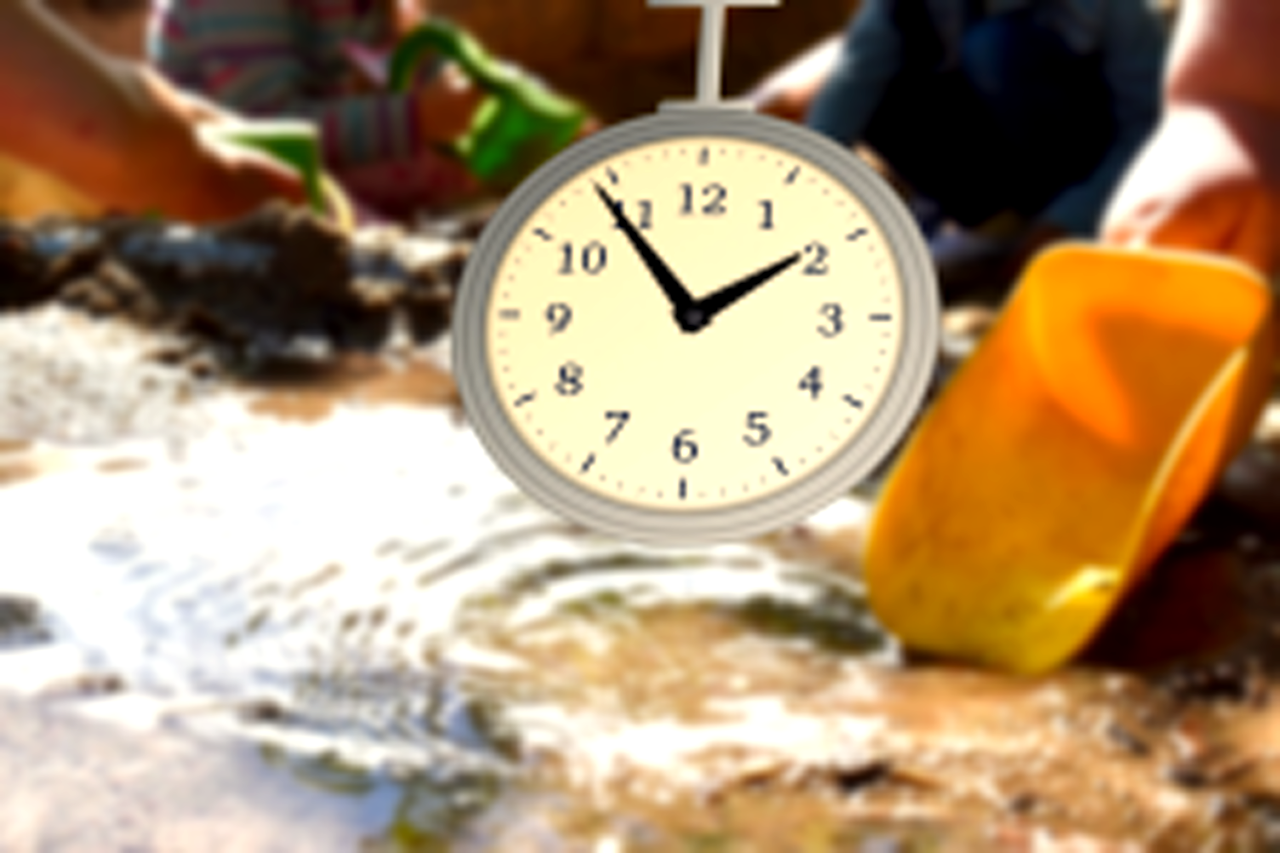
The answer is 1:54
